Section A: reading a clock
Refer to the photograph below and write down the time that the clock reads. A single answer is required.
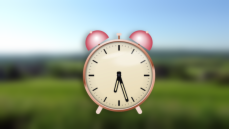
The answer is 6:27
